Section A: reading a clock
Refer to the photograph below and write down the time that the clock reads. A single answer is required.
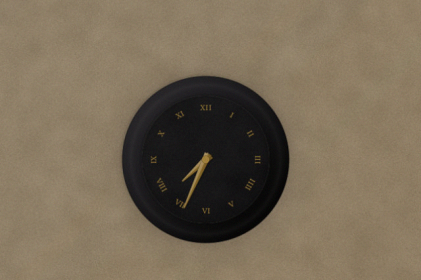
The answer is 7:34
